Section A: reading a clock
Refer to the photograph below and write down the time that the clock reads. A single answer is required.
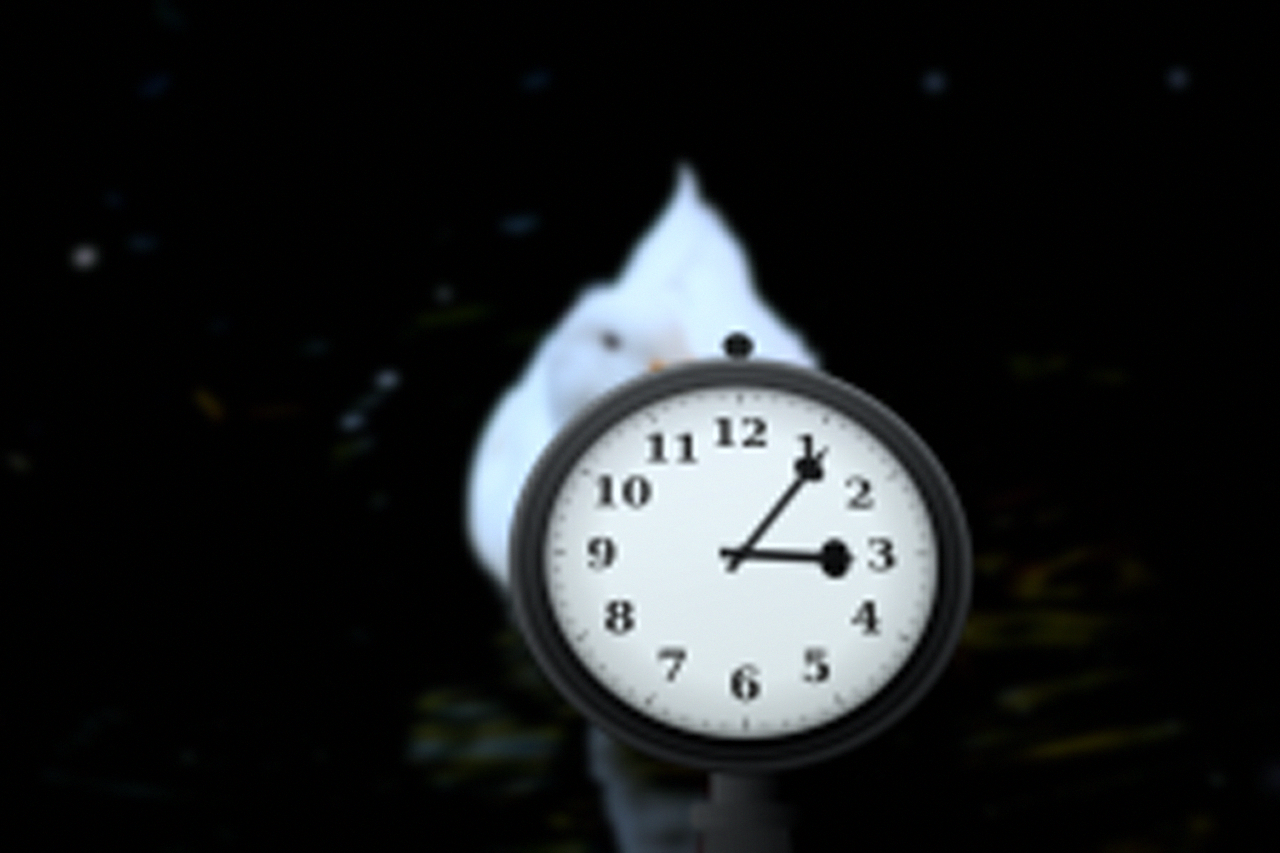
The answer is 3:06
